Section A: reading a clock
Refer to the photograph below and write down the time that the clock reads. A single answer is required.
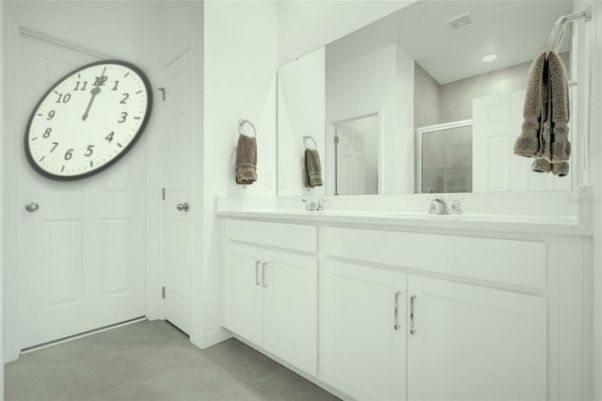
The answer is 12:00
